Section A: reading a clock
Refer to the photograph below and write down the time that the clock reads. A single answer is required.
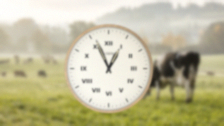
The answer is 12:56
